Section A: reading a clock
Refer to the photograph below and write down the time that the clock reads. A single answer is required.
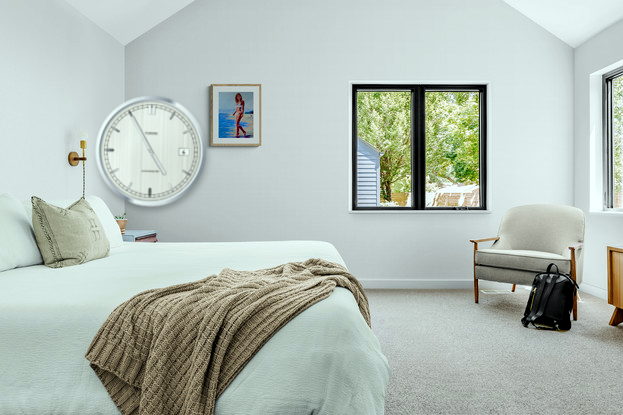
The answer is 4:55
